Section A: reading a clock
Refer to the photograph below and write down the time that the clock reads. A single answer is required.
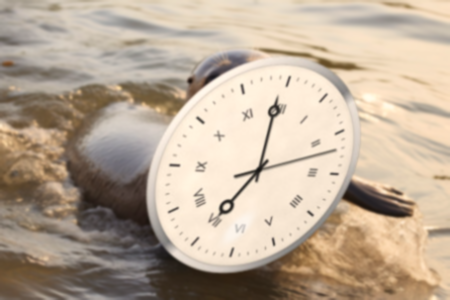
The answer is 6:59:12
